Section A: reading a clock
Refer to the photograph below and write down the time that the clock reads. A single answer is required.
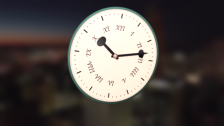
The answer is 10:13
